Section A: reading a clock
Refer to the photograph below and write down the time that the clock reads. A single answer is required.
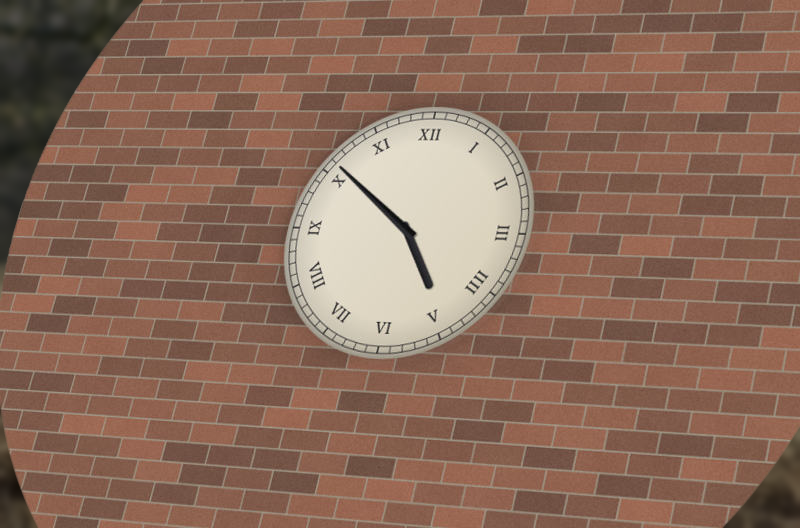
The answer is 4:51
